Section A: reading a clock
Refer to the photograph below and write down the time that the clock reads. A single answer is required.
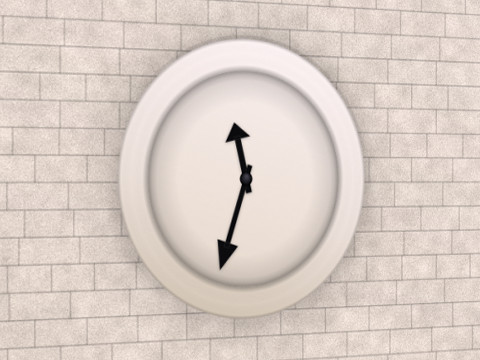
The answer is 11:33
